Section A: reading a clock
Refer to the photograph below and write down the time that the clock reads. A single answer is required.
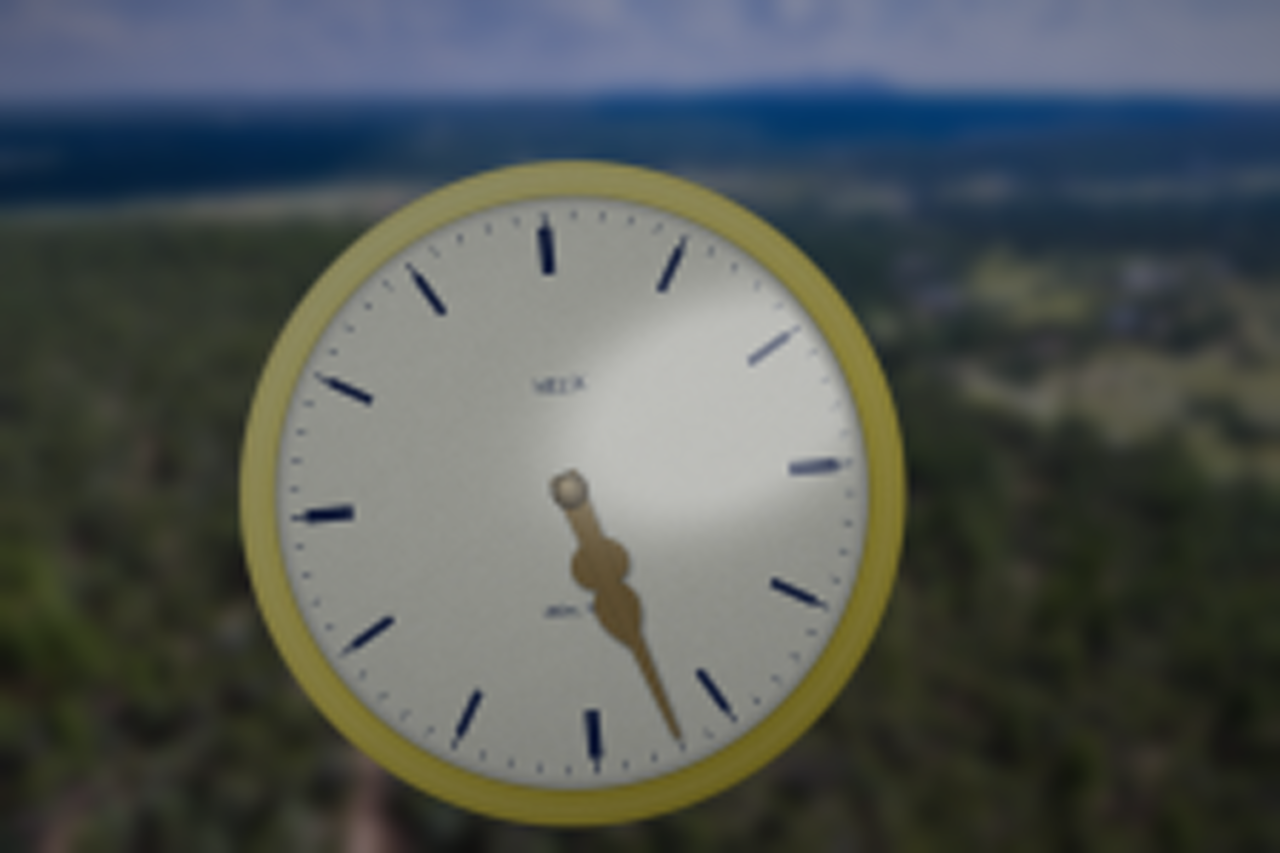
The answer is 5:27
